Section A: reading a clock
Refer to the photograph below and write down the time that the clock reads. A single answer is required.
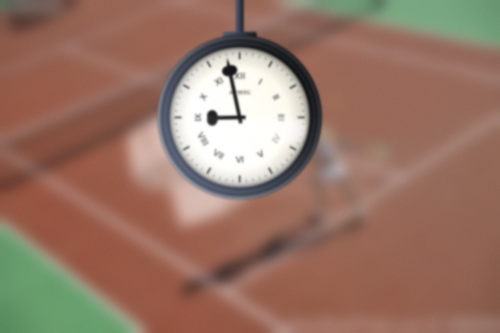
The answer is 8:58
